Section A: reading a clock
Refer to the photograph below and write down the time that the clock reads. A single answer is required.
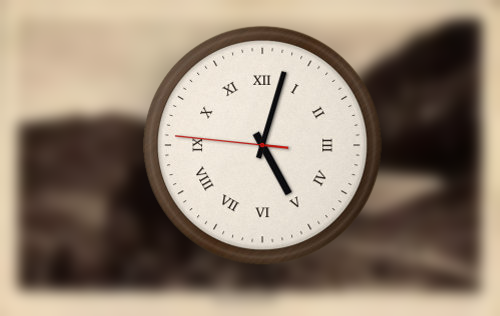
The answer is 5:02:46
